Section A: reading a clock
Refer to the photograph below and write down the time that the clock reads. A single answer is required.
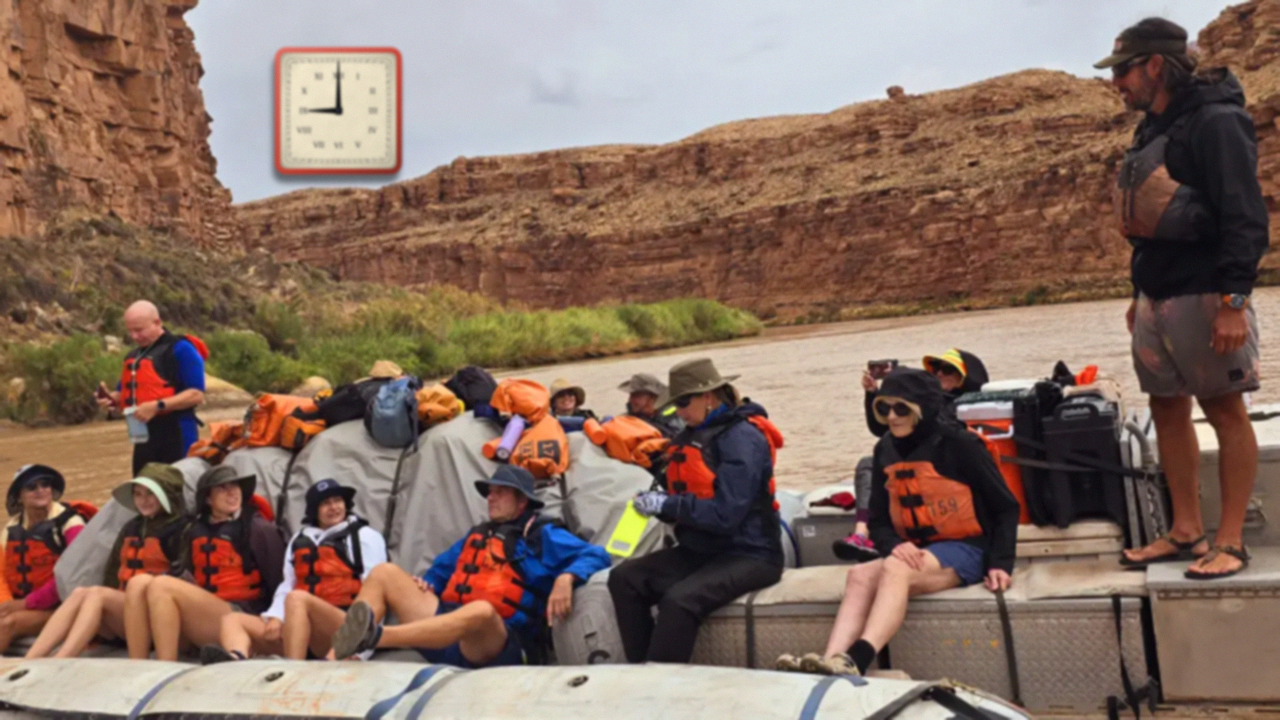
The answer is 9:00
